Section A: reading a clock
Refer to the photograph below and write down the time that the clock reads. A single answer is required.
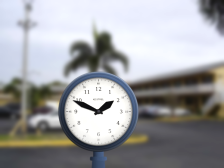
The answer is 1:49
